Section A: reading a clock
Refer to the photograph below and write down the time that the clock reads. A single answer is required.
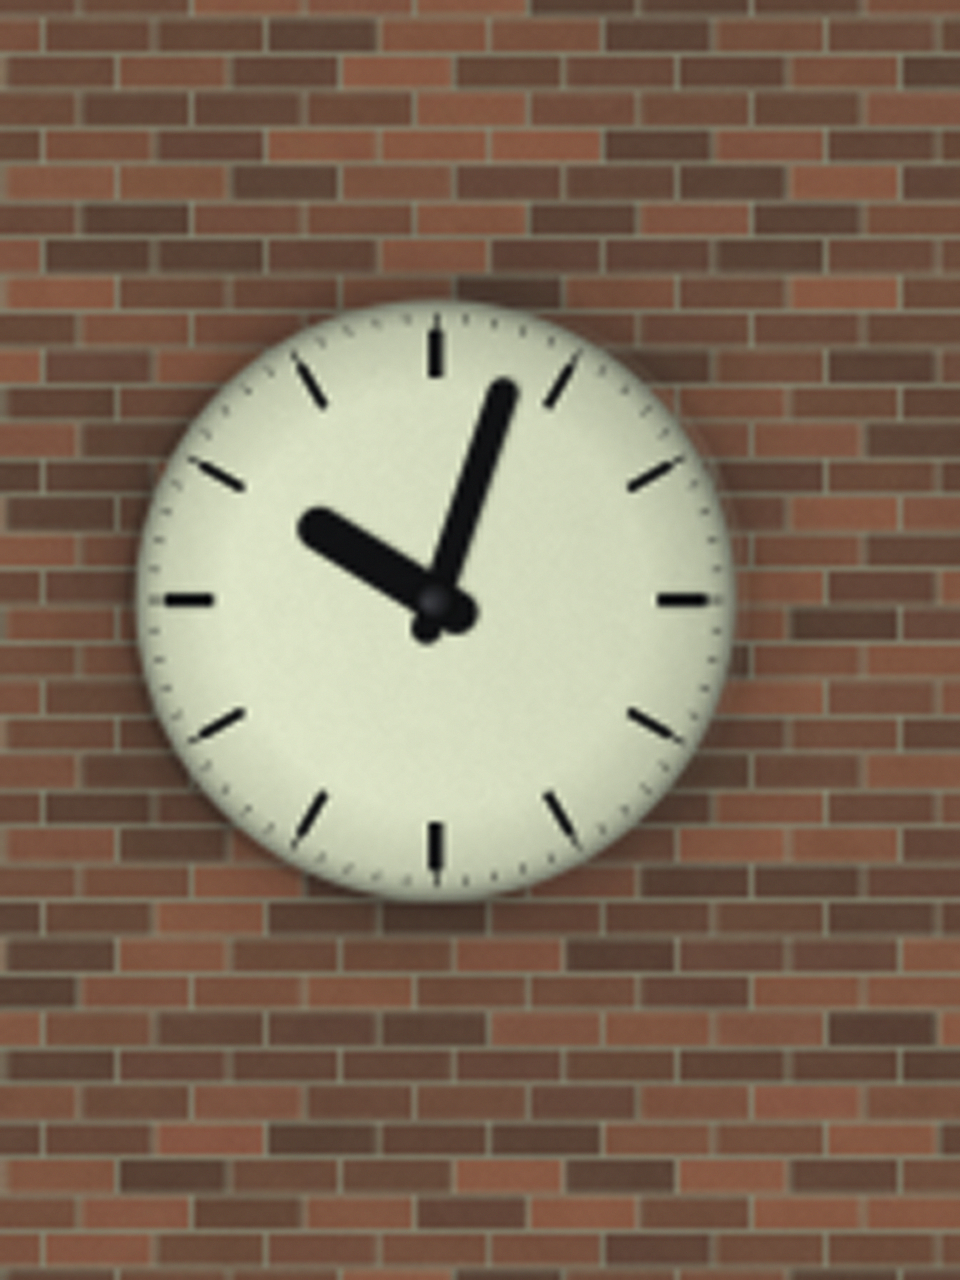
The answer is 10:03
